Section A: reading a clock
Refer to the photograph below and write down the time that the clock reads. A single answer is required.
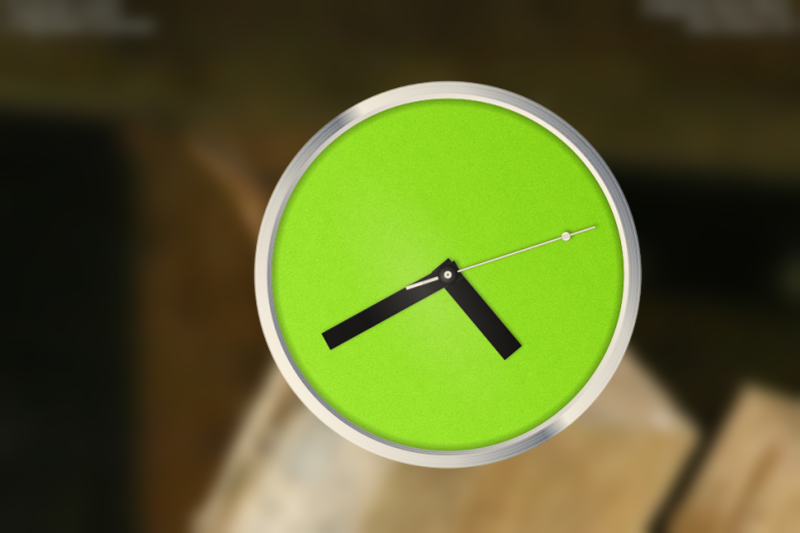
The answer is 4:40:12
